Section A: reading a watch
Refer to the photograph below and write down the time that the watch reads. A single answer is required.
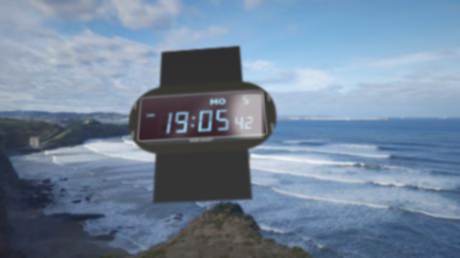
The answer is 19:05:42
